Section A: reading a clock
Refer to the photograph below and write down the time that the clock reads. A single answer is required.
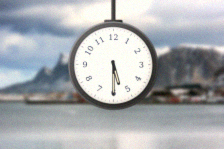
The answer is 5:30
